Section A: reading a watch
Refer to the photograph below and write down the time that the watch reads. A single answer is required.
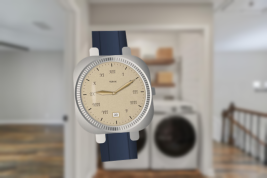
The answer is 9:10
